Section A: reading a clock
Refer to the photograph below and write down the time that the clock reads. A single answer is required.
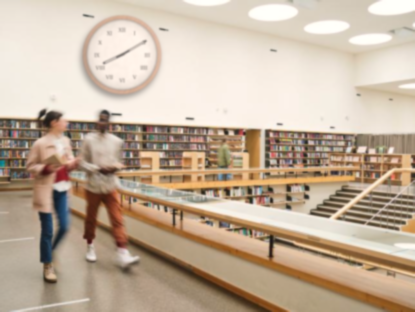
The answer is 8:10
